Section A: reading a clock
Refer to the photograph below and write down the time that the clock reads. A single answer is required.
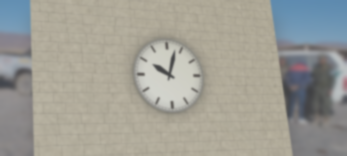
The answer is 10:03
